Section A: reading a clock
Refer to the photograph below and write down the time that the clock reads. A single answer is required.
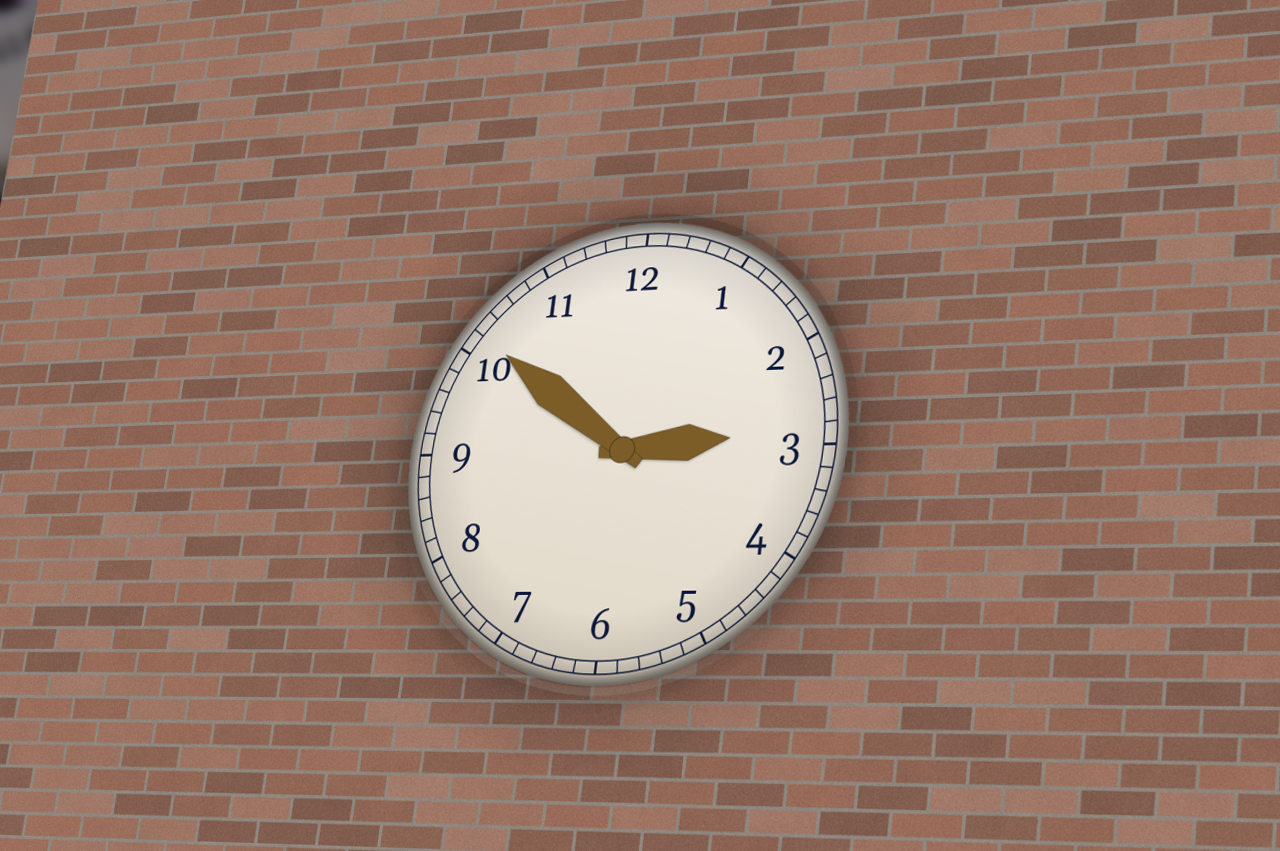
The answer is 2:51
